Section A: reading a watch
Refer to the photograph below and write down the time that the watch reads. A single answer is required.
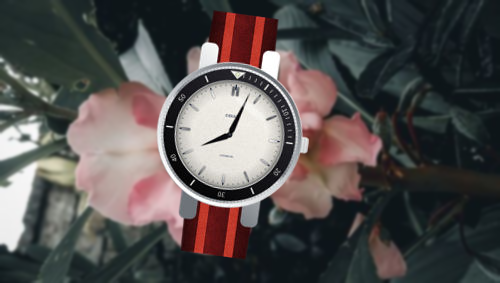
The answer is 8:03
